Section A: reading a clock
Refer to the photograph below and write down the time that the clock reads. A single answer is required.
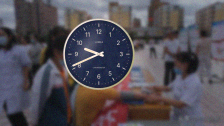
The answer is 9:41
